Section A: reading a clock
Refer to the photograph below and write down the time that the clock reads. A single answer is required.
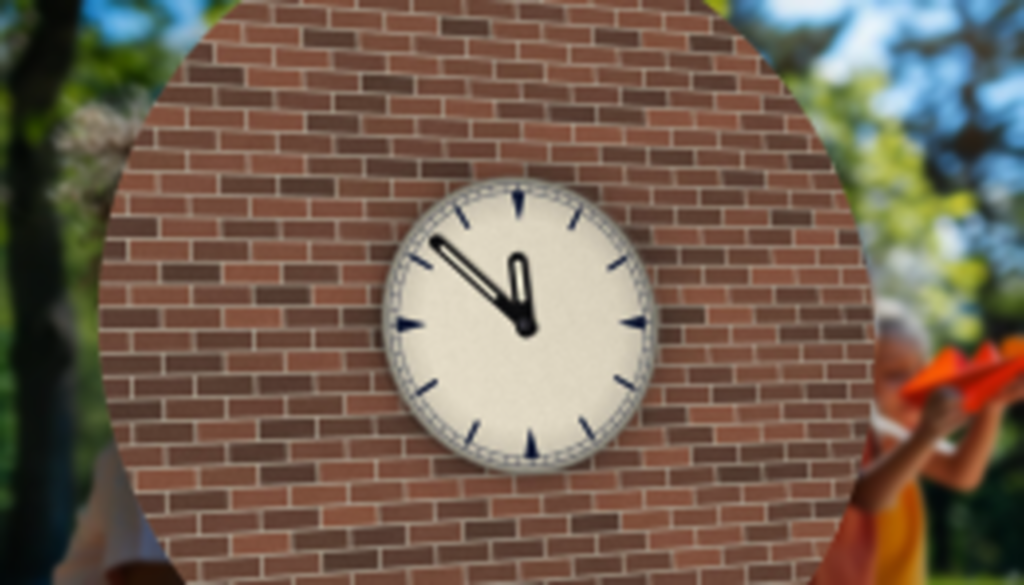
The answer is 11:52
